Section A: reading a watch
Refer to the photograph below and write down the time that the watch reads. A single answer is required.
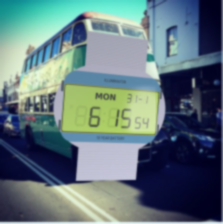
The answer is 6:15:54
